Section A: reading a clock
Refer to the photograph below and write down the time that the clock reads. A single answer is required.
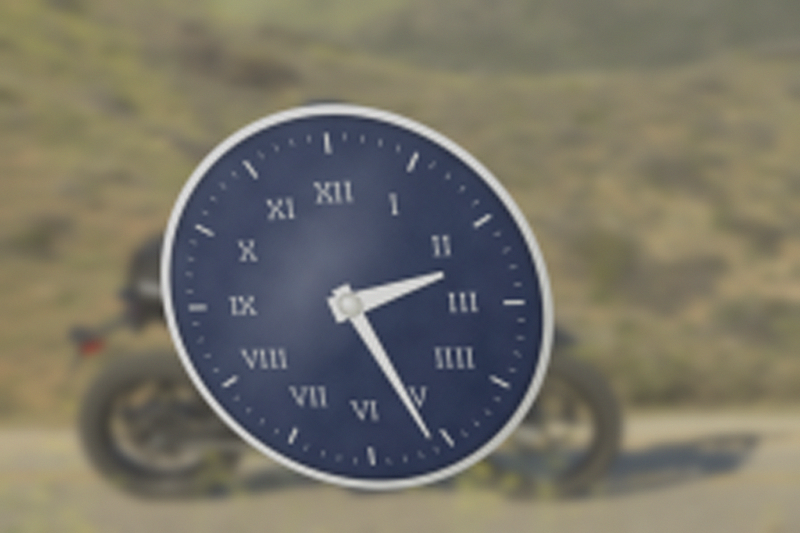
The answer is 2:26
